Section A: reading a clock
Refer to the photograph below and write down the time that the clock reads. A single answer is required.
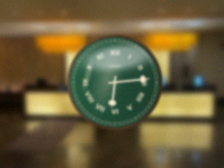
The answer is 6:14
